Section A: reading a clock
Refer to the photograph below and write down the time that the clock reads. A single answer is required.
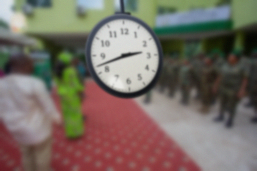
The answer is 2:42
